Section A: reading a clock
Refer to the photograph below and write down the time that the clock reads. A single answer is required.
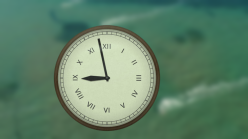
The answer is 8:58
